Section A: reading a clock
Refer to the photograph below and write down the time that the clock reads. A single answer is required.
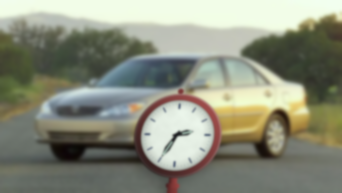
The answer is 2:35
